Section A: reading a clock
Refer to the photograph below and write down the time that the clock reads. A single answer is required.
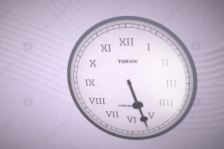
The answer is 5:27
